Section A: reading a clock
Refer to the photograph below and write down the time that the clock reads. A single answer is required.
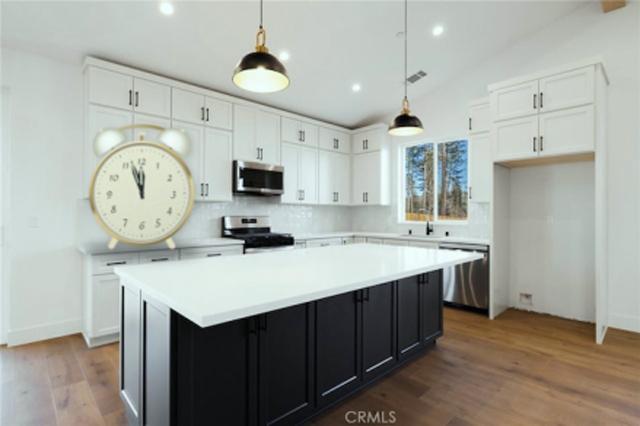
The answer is 11:57
